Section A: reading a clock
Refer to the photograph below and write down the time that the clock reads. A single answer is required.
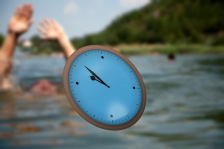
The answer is 9:52
